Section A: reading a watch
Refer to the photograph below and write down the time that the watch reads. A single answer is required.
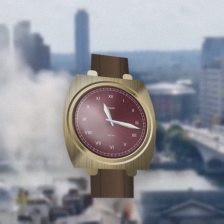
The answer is 11:17
